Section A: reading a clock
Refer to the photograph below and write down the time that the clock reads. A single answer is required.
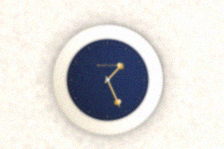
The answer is 1:26
